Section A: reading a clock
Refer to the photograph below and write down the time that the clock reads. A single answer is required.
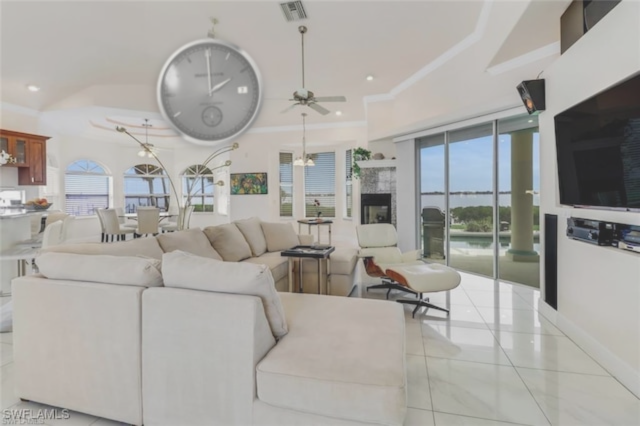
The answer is 2:00
